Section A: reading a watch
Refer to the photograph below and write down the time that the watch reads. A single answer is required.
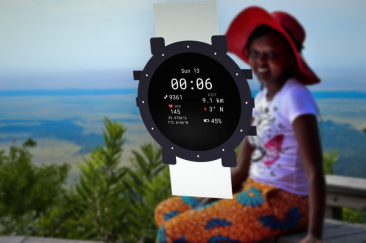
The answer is 0:06
